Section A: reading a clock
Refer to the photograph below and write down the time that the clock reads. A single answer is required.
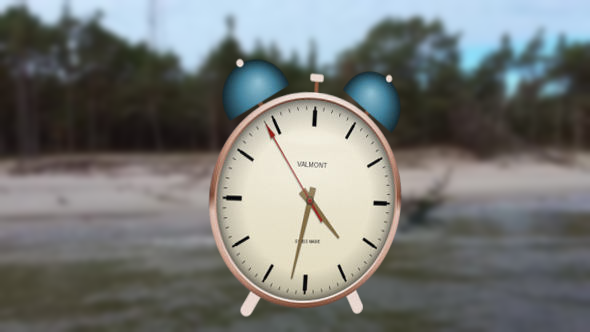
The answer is 4:31:54
